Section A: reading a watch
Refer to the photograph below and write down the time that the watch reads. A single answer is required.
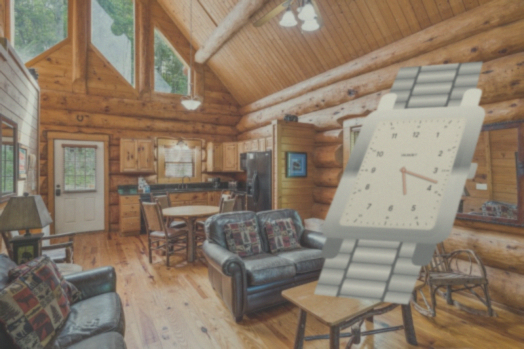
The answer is 5:18
